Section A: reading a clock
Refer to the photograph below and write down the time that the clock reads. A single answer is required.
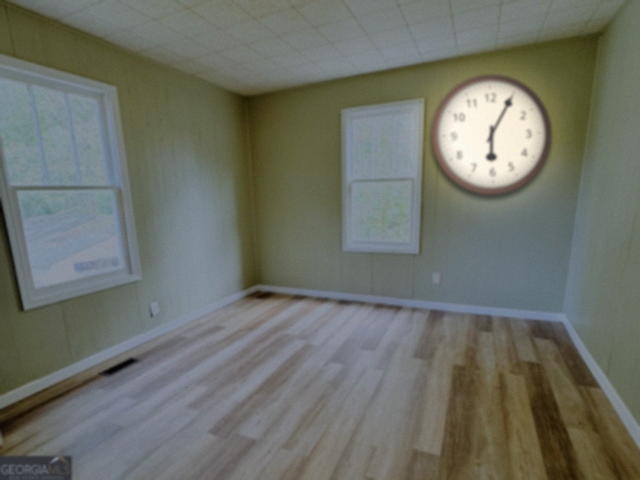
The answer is 6:05
